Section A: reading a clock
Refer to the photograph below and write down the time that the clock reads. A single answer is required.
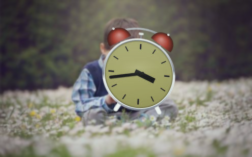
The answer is 3:43
